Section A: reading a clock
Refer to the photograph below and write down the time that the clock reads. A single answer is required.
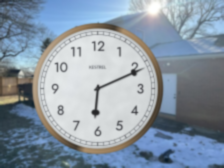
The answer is 6:11
